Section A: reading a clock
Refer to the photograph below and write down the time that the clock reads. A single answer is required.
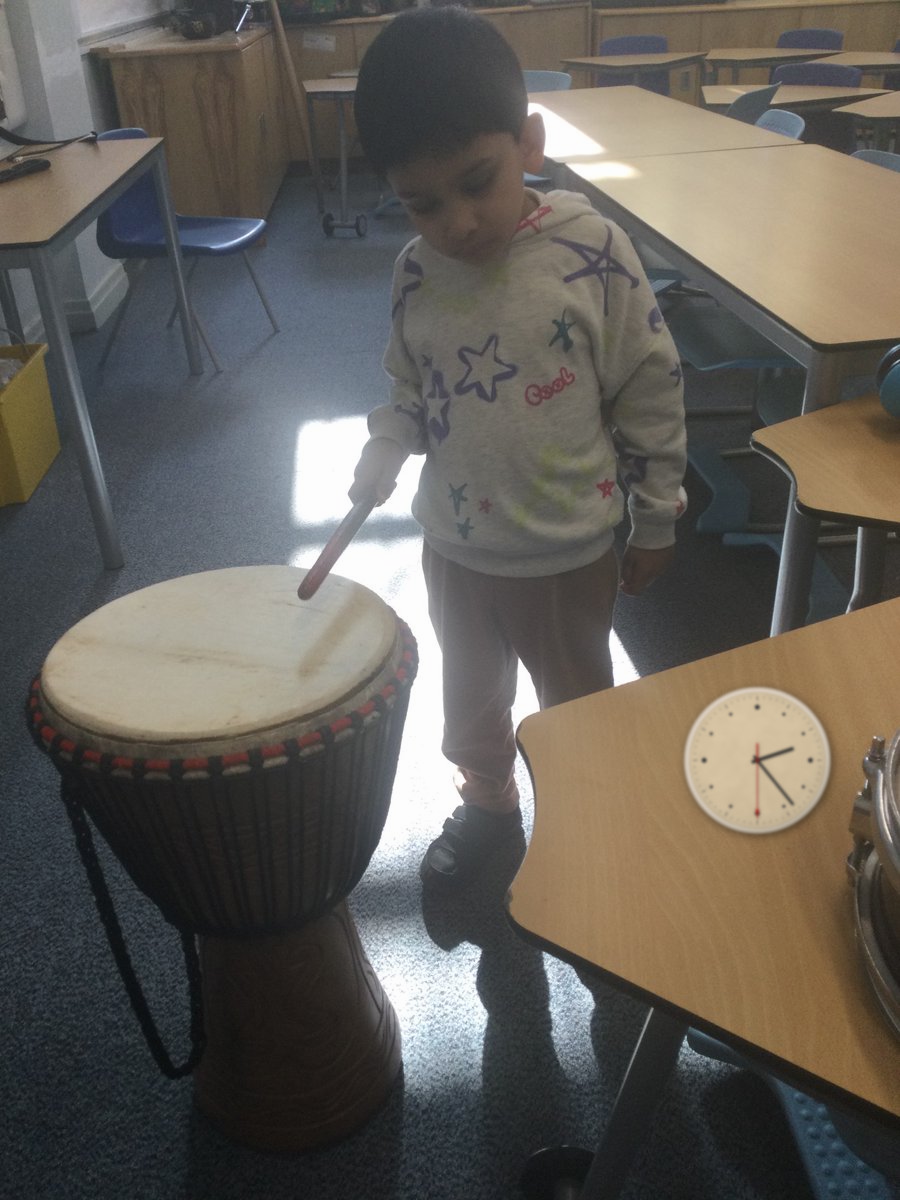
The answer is 2:23:30
